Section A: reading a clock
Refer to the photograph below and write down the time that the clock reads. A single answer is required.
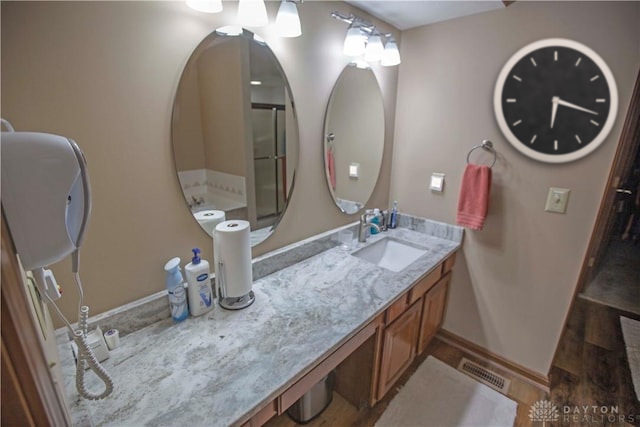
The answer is 6:18
